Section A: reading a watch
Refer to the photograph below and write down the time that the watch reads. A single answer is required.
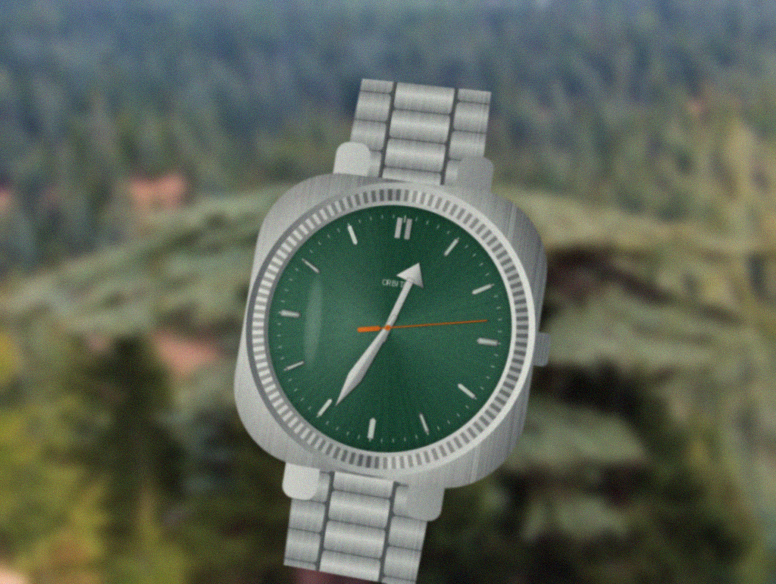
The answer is 12:34:13
